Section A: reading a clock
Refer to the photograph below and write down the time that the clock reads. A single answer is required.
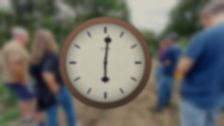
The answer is 6:01
